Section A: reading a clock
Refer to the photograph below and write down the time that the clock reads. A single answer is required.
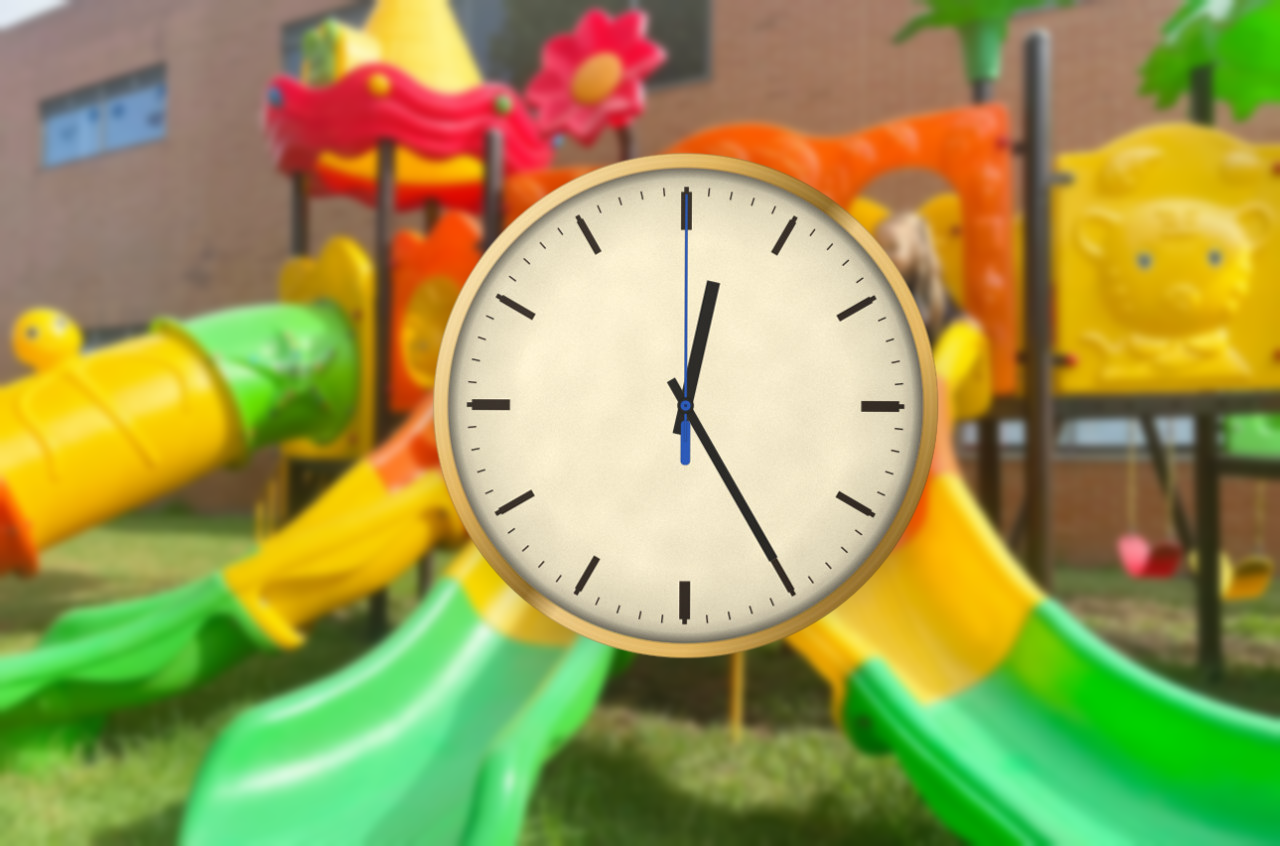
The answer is 12:25:00
